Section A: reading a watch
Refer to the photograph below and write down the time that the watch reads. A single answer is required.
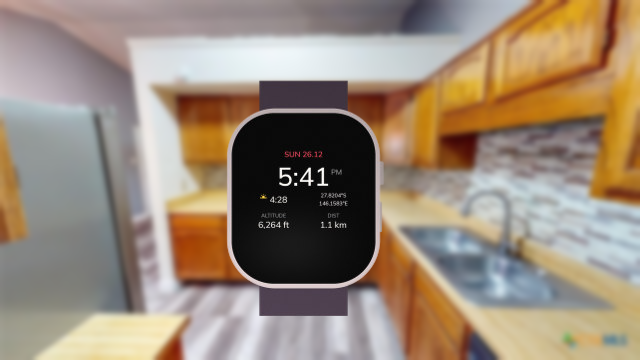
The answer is 5:41
